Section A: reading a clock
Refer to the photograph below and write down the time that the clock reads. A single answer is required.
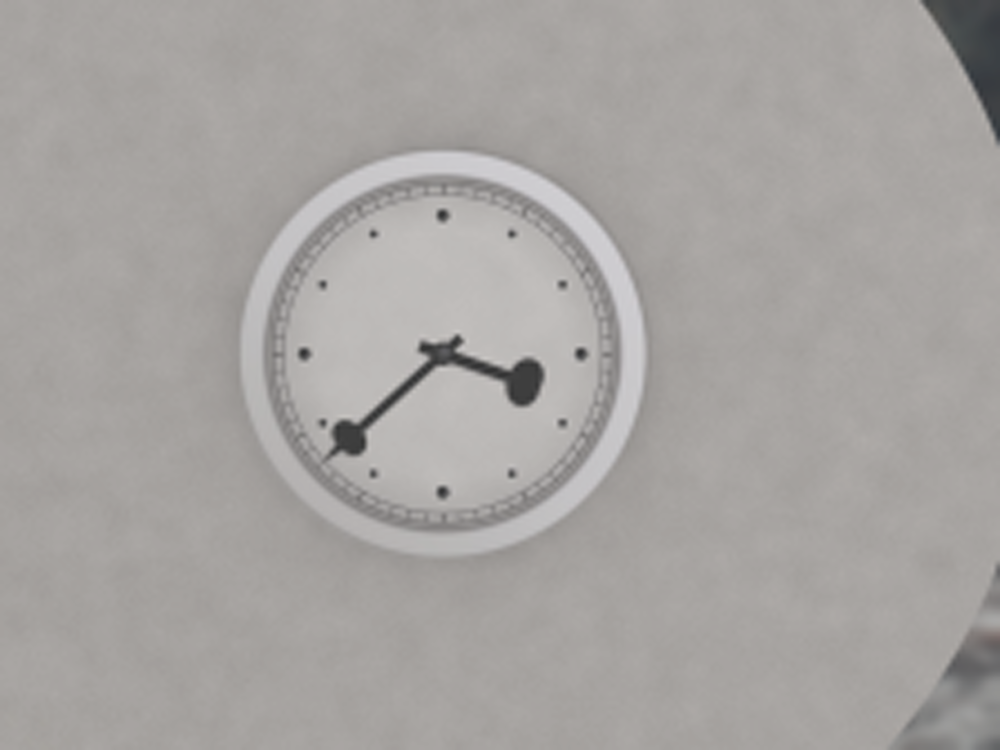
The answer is 3:38
